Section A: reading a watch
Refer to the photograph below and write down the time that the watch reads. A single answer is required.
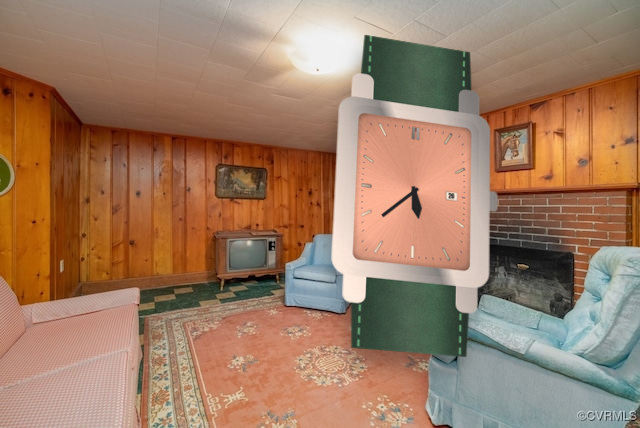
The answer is 5:38
